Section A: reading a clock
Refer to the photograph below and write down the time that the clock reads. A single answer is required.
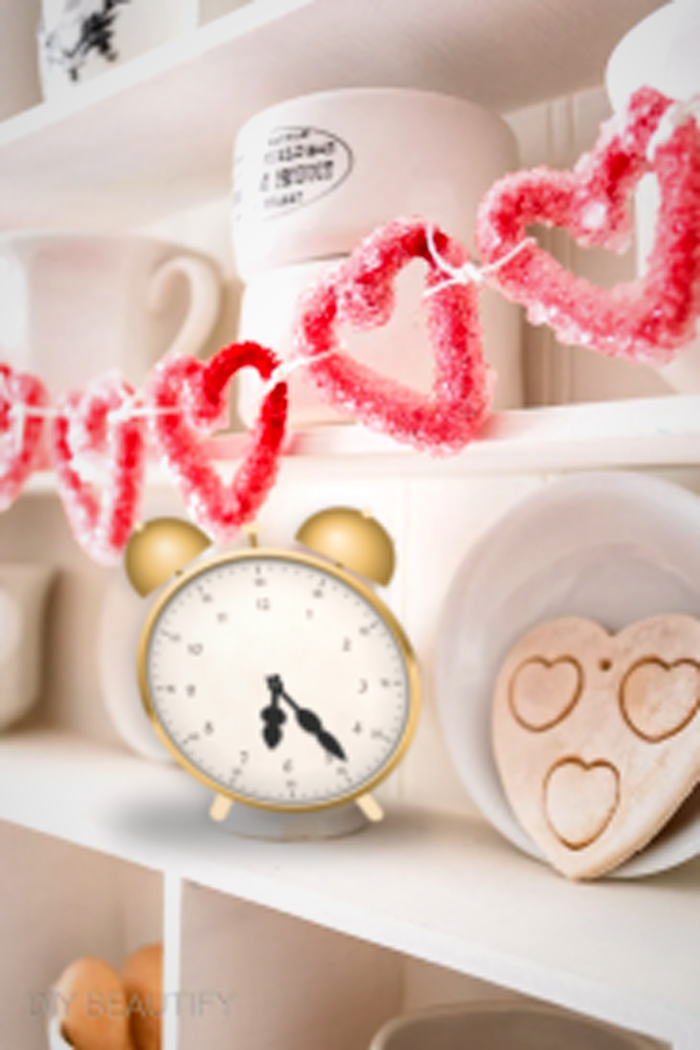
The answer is 6:24
